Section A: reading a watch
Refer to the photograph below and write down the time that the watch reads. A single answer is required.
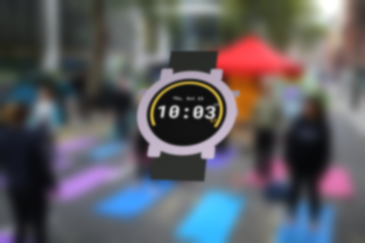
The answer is 10:03
